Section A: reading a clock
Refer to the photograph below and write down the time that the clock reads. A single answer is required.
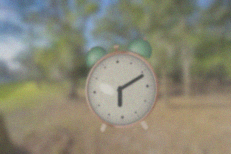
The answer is 6:11
